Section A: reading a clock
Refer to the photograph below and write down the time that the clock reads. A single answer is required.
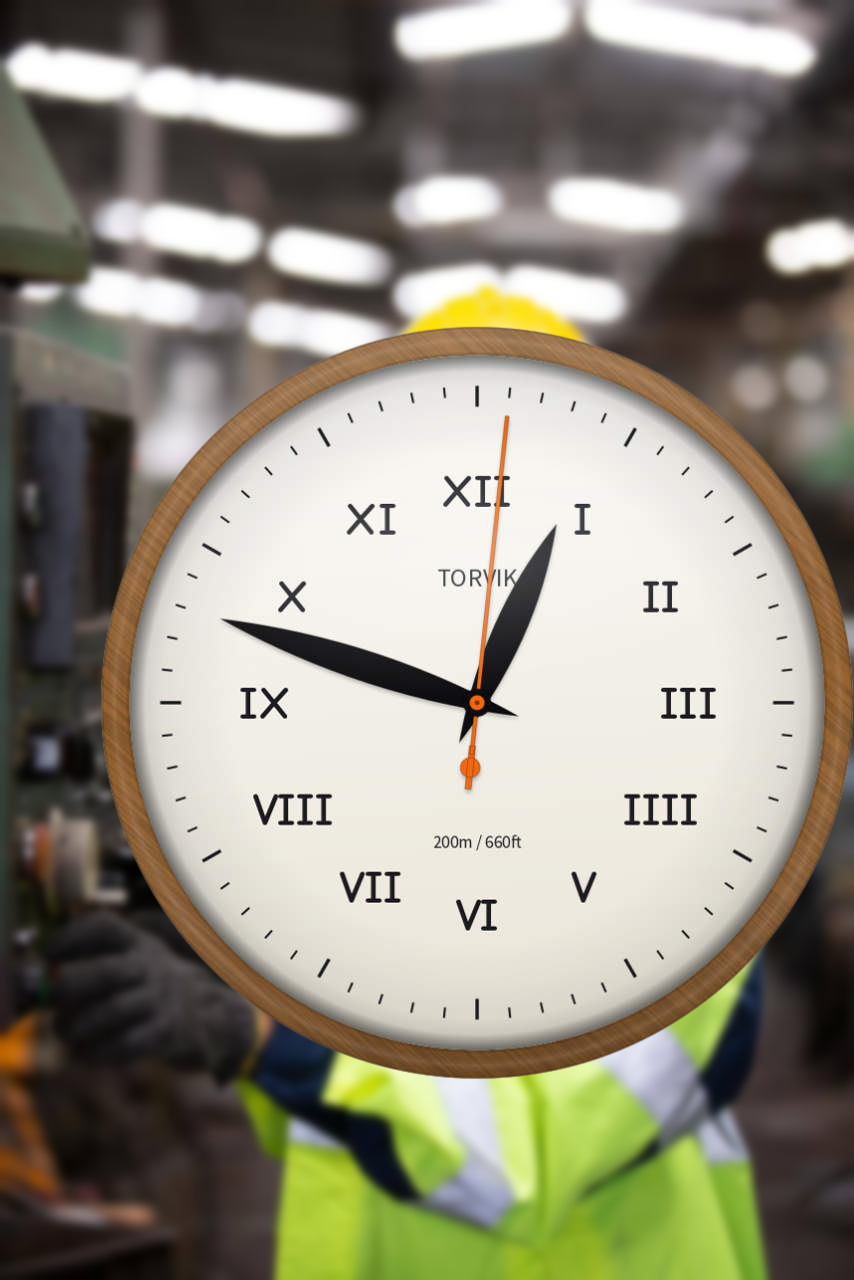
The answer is 12:48:01
